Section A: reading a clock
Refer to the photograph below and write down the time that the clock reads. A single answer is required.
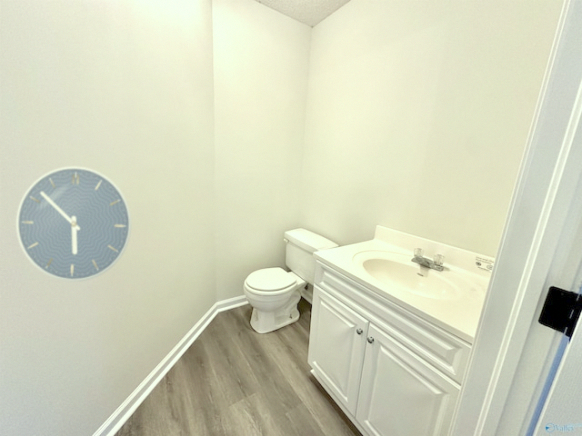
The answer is 5:52
